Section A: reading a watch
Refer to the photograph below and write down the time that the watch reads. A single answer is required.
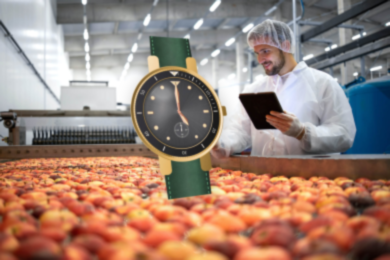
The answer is 5:00
